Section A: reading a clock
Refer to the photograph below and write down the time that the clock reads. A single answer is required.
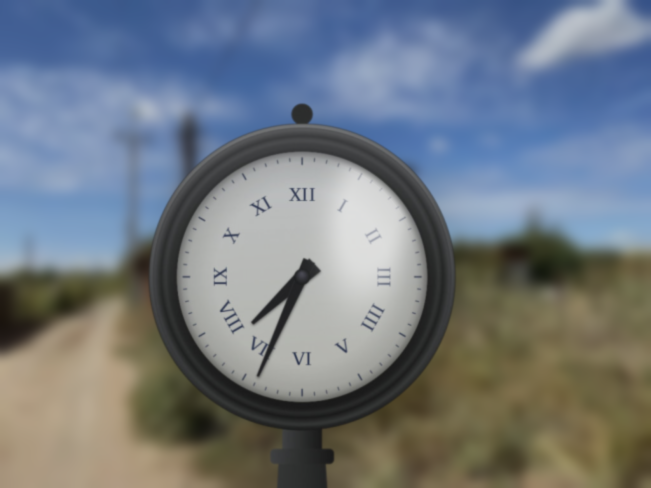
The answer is 7:34
